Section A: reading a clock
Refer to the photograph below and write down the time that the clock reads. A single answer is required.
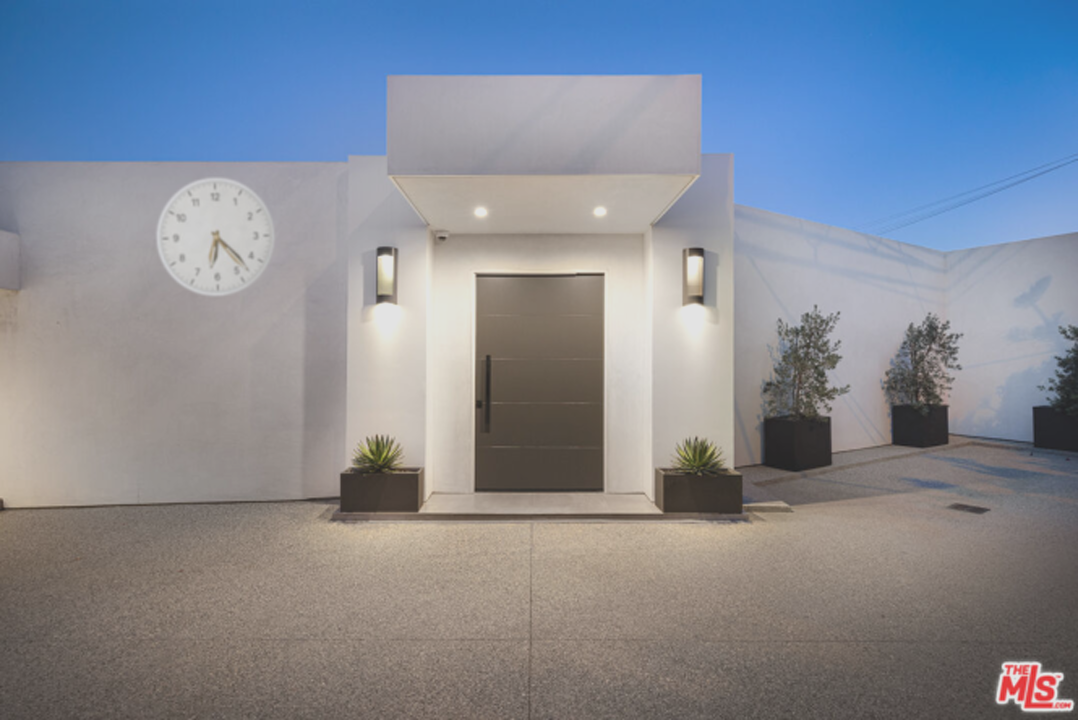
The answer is 6:23
